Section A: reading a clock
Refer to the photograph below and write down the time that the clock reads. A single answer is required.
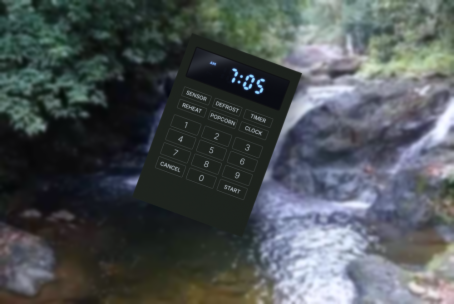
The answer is 7:05
